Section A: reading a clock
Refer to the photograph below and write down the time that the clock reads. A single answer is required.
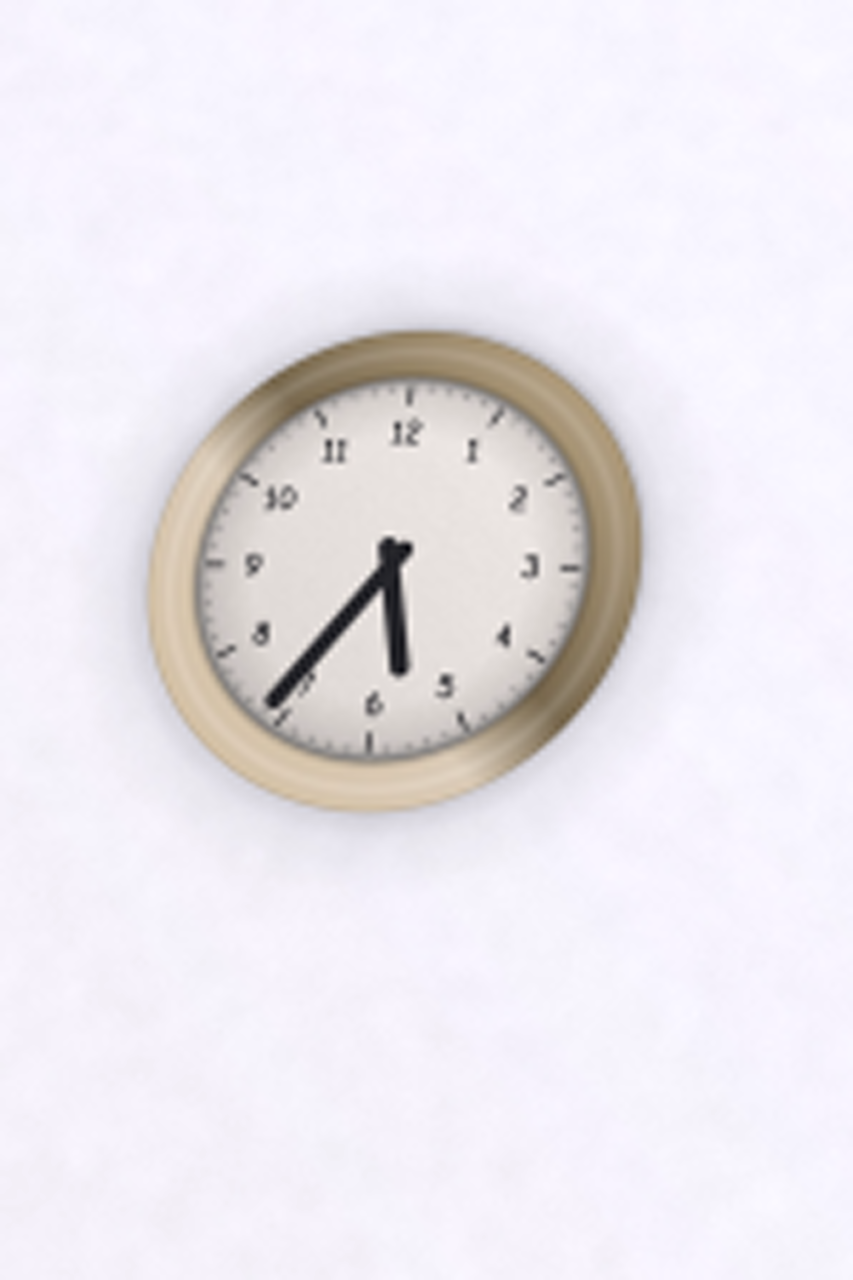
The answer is 5:36
